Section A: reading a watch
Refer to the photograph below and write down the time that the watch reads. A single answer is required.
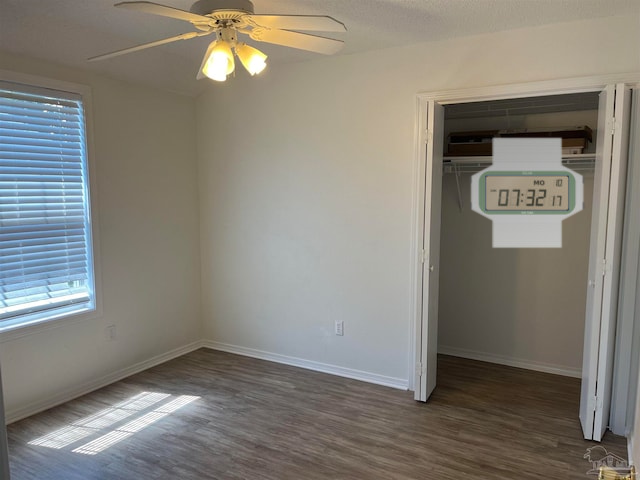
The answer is 7:32:17
